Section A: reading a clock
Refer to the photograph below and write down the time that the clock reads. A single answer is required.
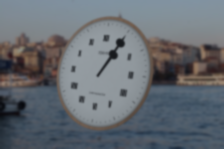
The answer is 1:05
